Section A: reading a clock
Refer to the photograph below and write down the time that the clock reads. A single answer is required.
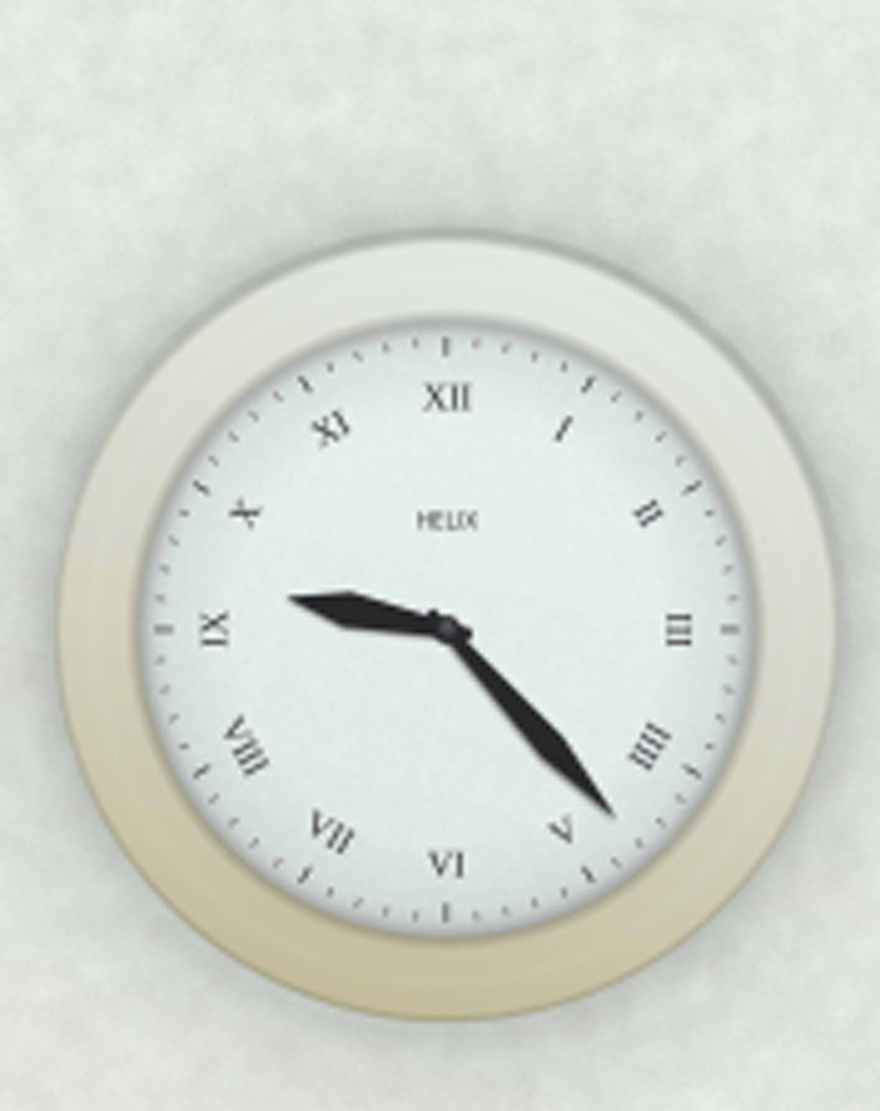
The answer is 9:23
